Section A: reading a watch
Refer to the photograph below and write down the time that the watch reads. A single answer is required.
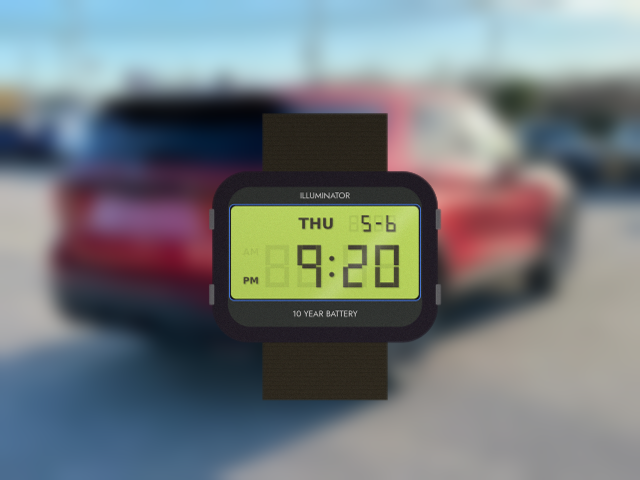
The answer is 9:20
